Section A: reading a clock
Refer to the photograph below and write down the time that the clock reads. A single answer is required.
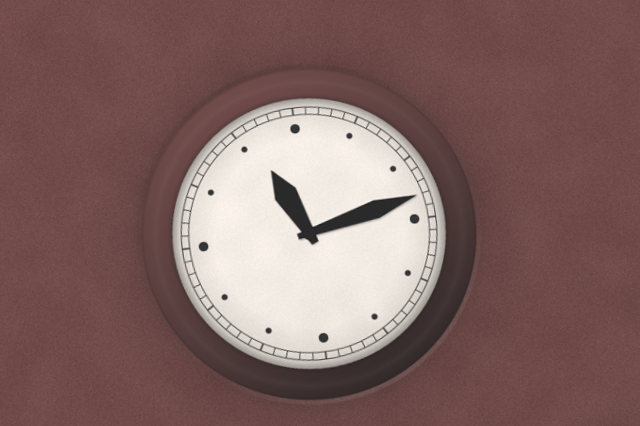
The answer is 11:13
